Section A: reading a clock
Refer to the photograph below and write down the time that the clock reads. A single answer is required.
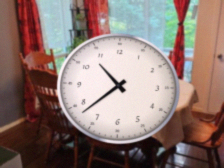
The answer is 10:38
